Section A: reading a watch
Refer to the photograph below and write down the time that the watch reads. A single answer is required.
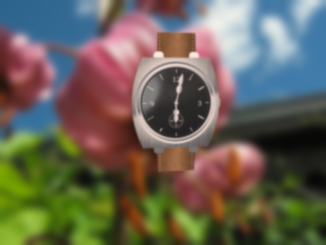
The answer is 6:02
